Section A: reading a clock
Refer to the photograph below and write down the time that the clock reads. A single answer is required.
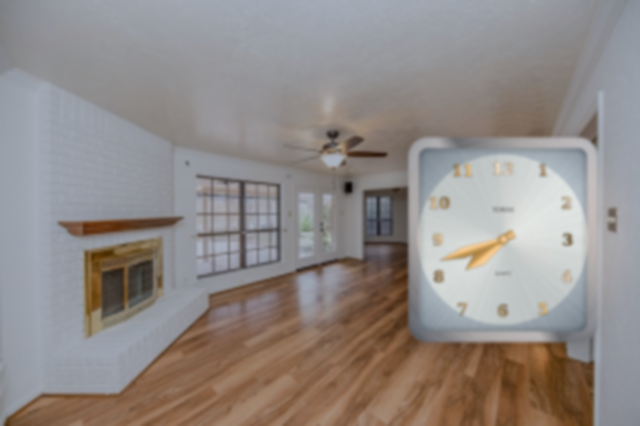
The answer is 7:42
